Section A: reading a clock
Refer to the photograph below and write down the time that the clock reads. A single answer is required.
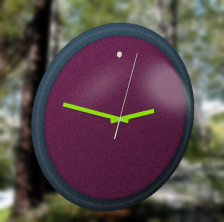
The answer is 2:48:03
